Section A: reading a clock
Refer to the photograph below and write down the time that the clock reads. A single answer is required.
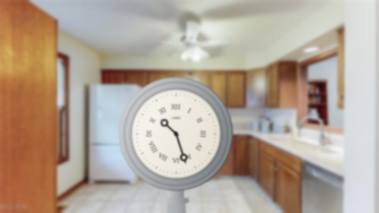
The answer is 10:27
